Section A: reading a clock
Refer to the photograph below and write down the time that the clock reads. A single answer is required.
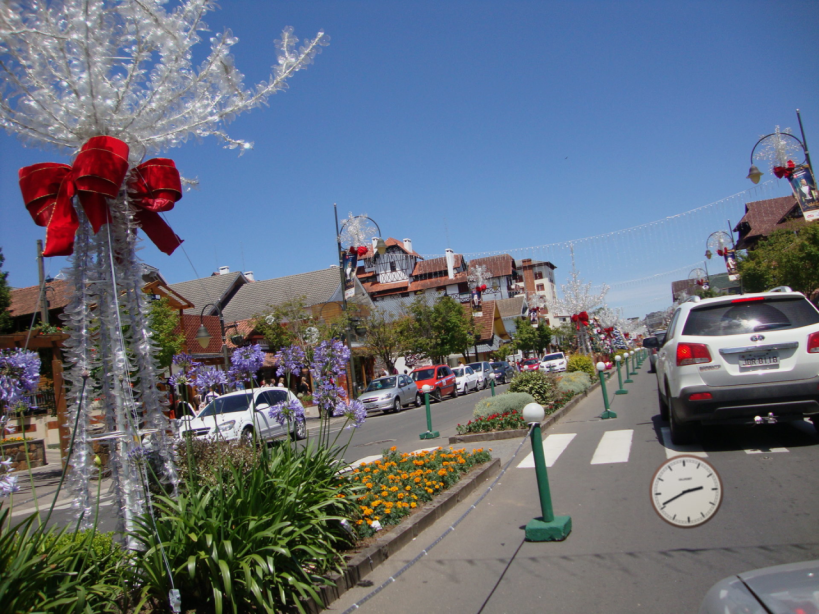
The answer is 2:41
